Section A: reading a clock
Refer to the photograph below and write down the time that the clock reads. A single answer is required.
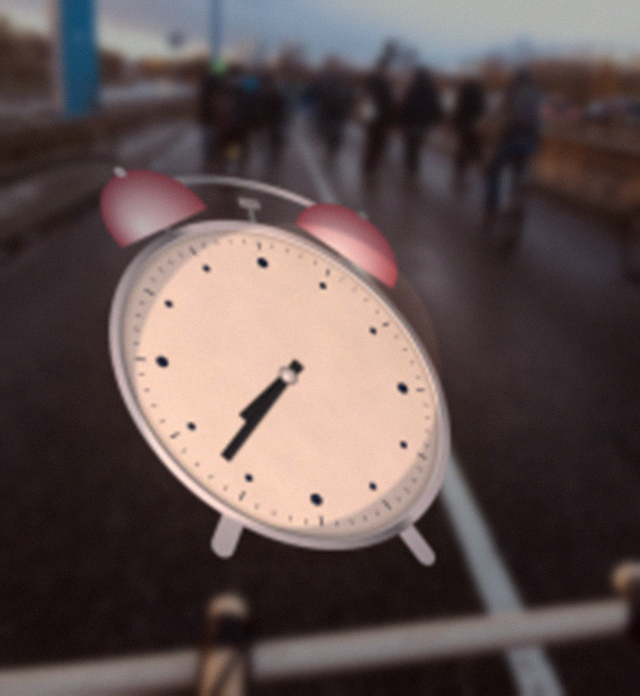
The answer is 7:37
